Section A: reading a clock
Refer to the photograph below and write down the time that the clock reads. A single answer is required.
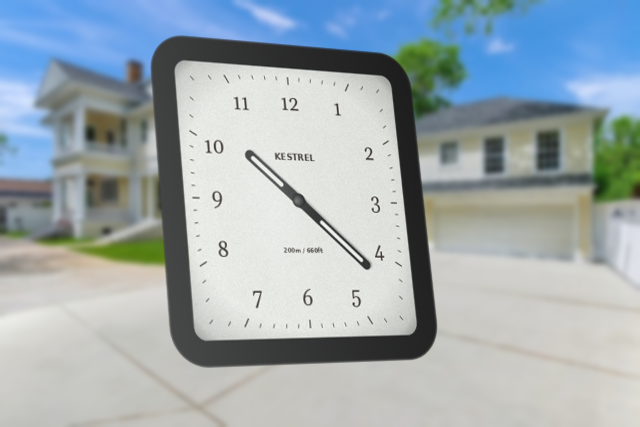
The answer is 10:22
